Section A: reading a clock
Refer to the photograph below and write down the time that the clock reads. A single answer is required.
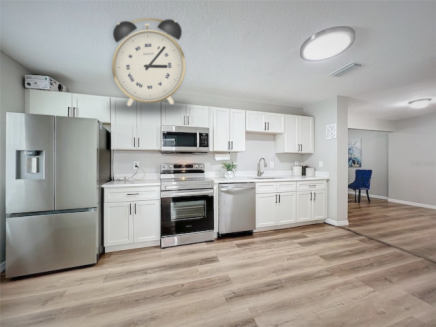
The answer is 3:07
